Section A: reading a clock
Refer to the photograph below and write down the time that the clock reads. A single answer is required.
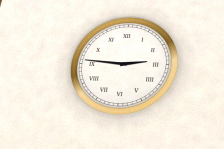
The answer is 2:46
